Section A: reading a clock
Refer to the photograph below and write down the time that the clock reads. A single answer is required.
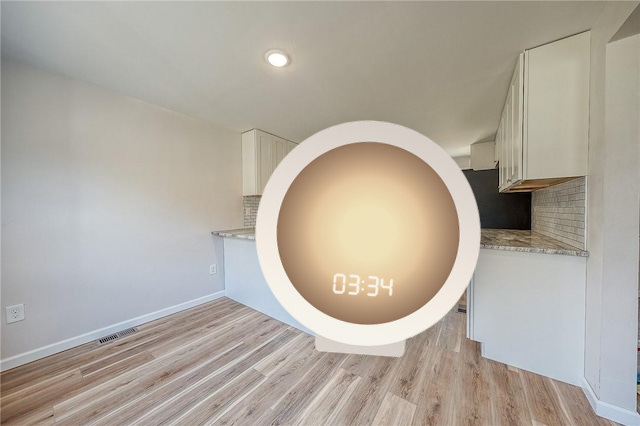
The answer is 3:34
